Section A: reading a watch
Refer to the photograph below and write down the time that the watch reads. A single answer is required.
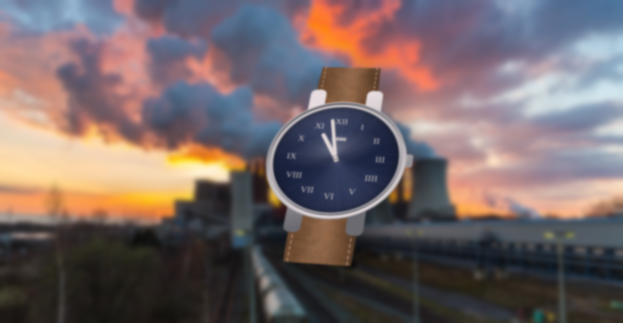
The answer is 10:58
